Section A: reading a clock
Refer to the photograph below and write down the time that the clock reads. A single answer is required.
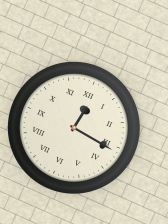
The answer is 12:16
